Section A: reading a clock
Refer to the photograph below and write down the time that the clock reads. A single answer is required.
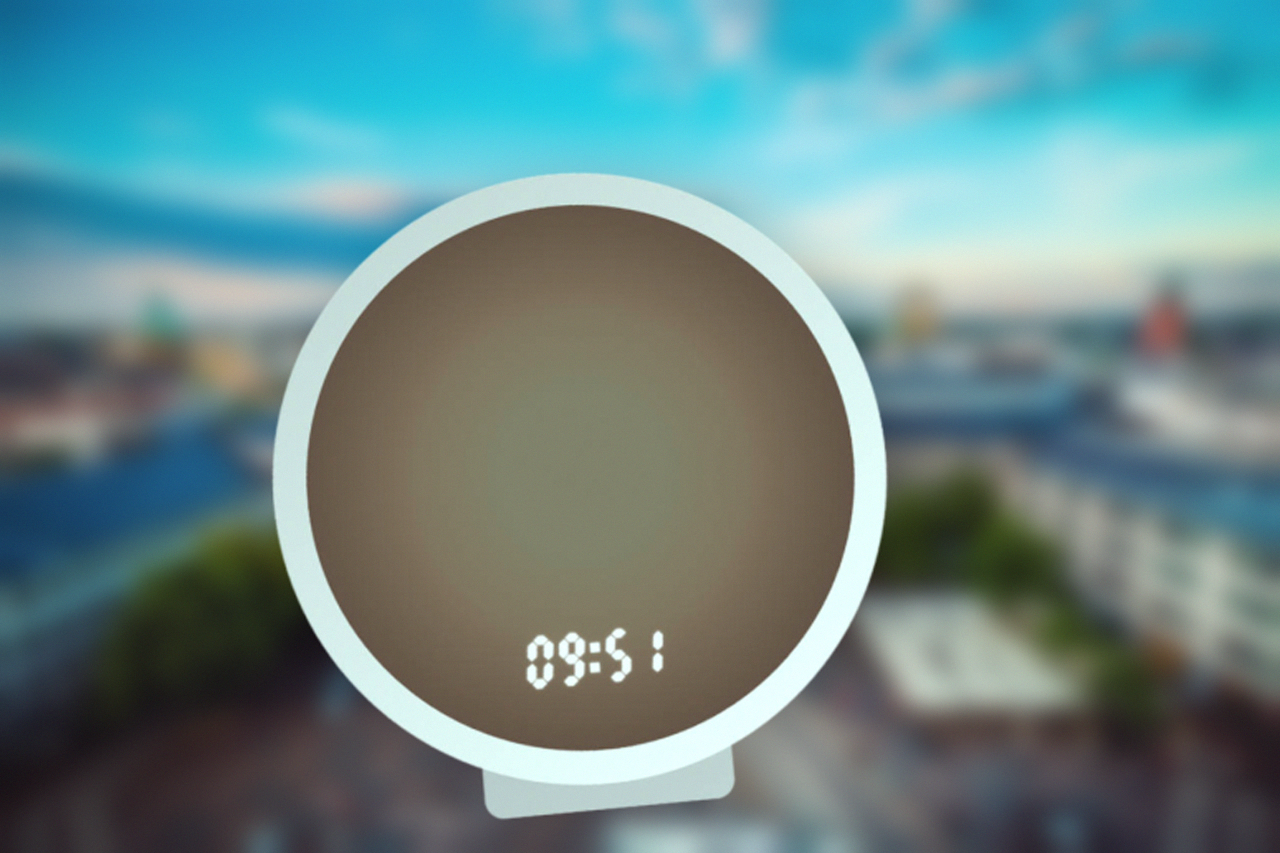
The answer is 9:51
